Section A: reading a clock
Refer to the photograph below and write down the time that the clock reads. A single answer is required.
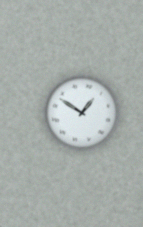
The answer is 12:48
